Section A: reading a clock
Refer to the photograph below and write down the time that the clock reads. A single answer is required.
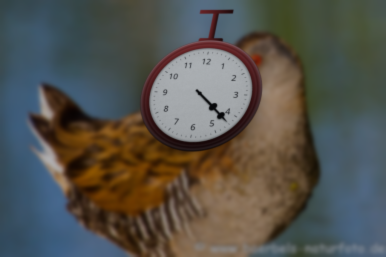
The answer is 4:22
